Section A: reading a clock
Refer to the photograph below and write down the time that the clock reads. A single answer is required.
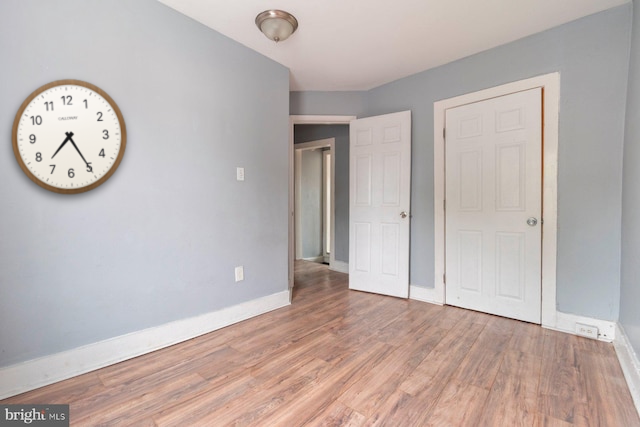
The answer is 7:25
